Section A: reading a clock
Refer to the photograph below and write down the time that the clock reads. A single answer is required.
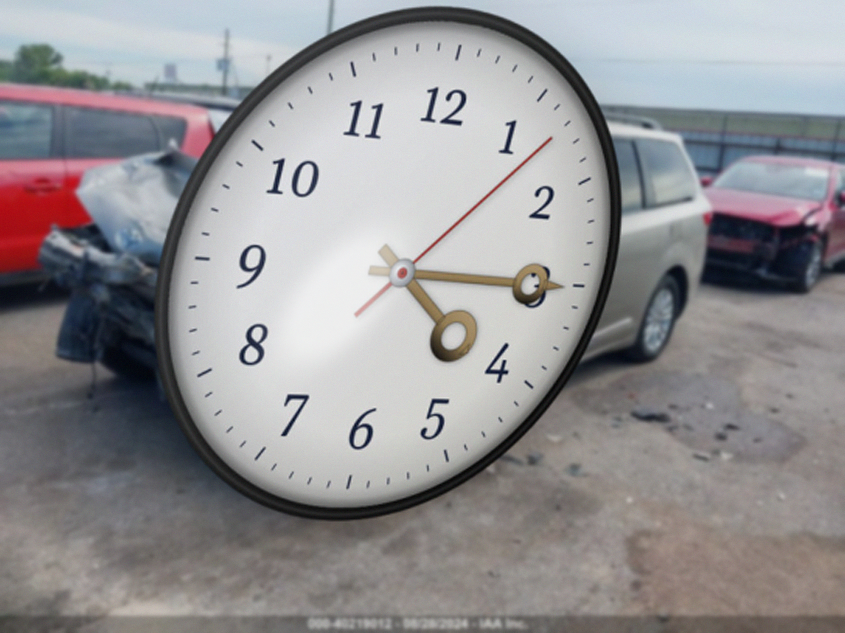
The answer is 4:15:07
